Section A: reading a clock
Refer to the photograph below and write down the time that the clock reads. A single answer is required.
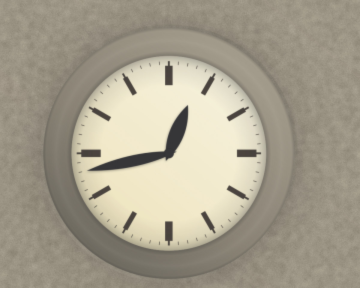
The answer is 12:43
